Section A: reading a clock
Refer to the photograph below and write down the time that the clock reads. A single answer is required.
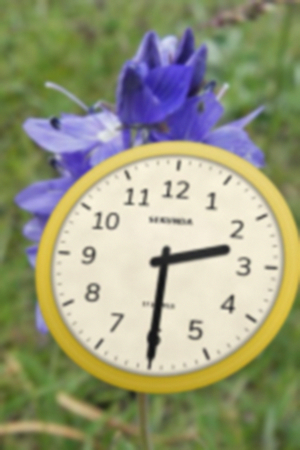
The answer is 2:30
